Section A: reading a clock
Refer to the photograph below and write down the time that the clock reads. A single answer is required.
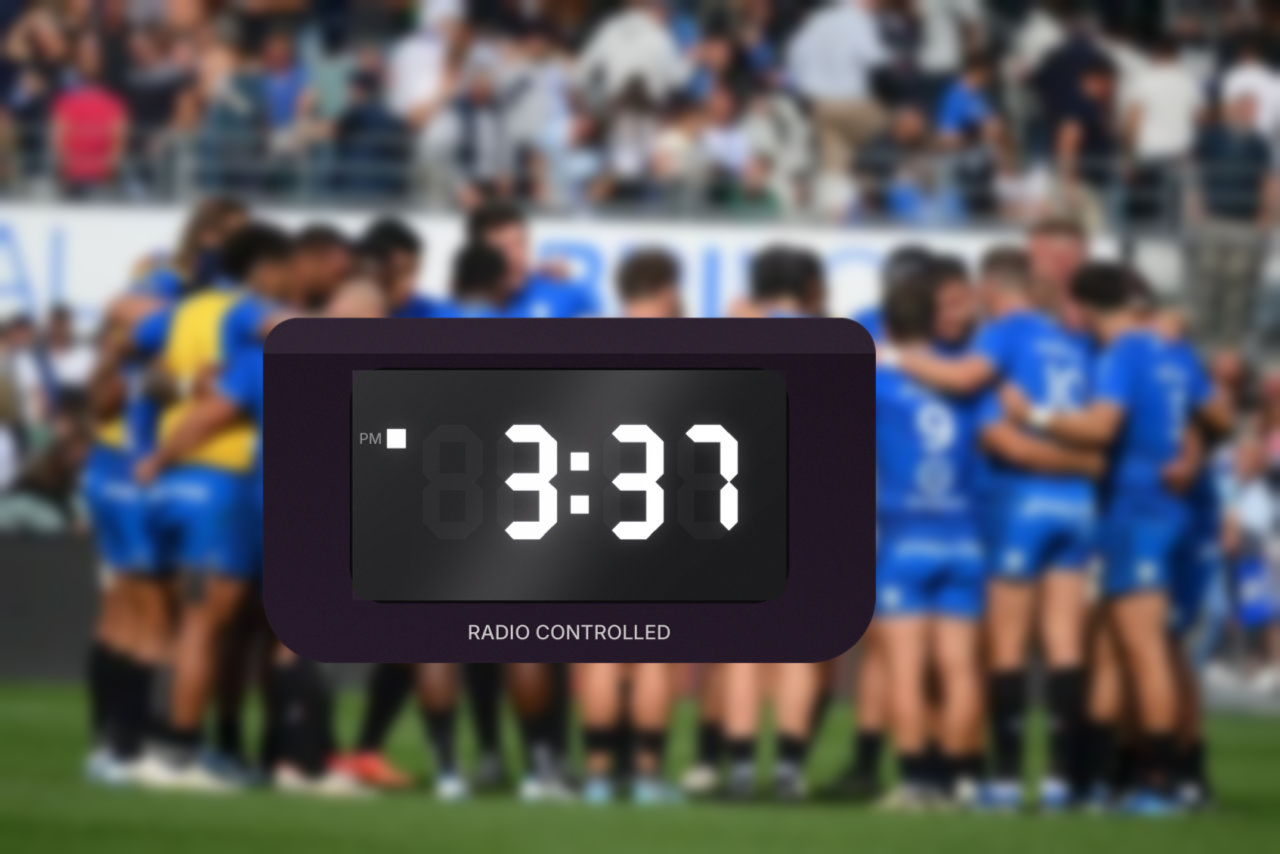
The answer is 3:37
